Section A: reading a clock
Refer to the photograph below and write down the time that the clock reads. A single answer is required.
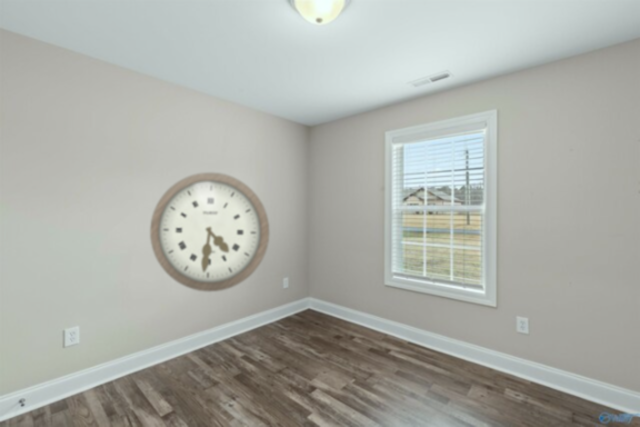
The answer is 4:31
